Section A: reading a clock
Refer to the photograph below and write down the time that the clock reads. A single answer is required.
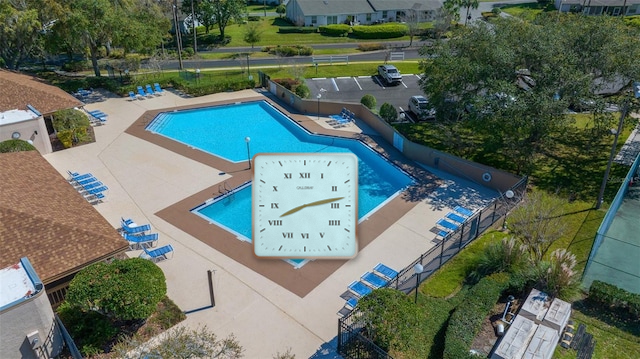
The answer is 8:13
